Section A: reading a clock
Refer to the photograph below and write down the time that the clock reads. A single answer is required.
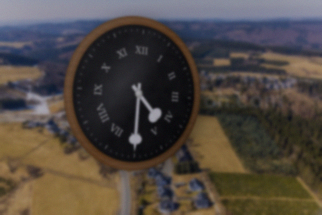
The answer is 4:30
